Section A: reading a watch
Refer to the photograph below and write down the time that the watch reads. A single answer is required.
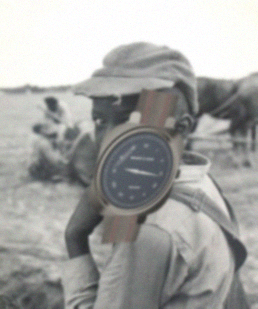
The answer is 9:16
